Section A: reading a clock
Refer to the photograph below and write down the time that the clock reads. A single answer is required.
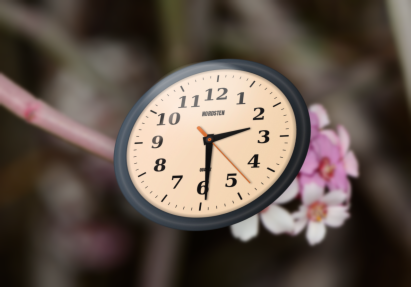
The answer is 2:29:23
